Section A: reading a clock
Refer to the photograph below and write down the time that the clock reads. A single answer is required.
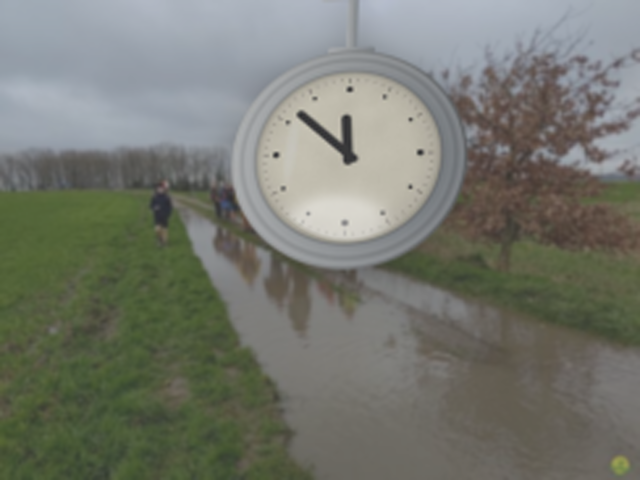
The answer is 11:52
